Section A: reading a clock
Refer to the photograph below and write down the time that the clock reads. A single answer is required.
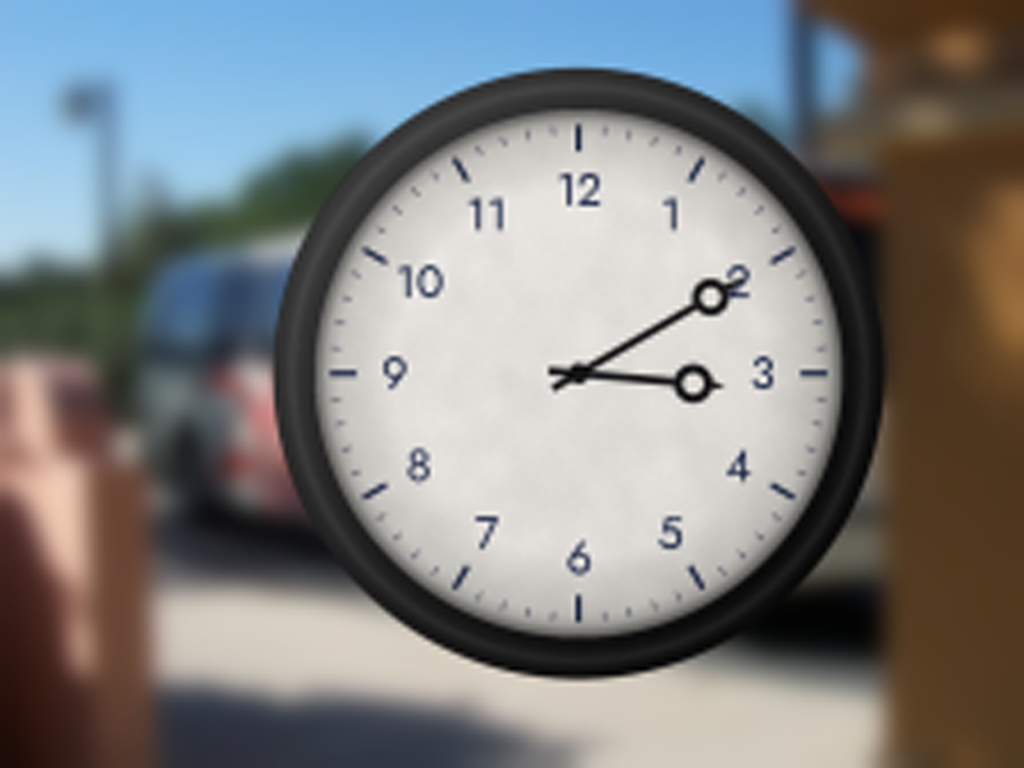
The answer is 3:10
